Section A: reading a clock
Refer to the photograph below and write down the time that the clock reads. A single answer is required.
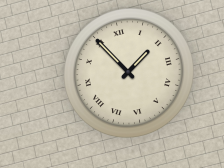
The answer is 1:55
